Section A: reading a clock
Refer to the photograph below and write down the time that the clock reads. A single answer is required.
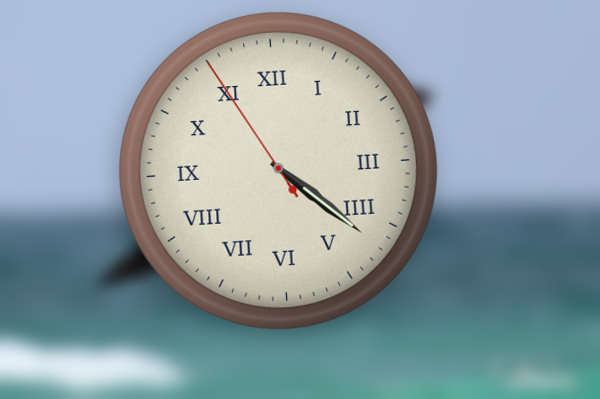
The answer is 4:21:55
